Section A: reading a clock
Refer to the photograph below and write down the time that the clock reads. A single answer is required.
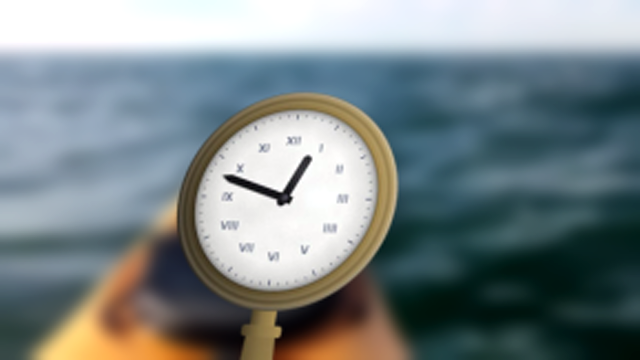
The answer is 12:48
